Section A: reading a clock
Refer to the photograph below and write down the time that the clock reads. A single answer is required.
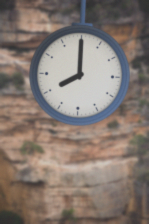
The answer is 8:00
